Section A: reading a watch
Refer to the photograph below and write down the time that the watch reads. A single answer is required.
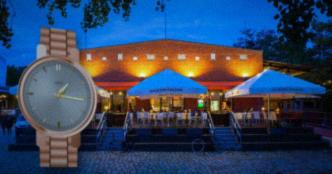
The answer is 1:16
